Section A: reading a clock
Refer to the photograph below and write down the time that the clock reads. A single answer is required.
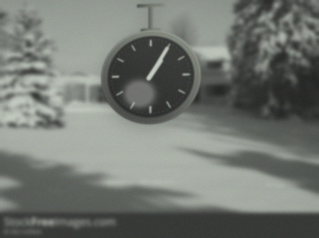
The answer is 1:05
